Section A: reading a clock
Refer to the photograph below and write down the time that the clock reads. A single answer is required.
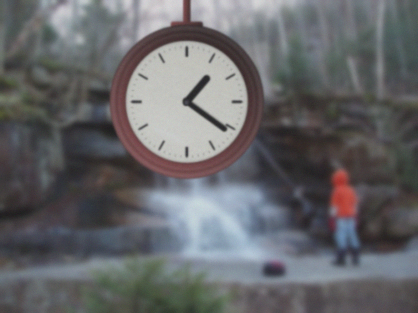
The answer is 1:21
